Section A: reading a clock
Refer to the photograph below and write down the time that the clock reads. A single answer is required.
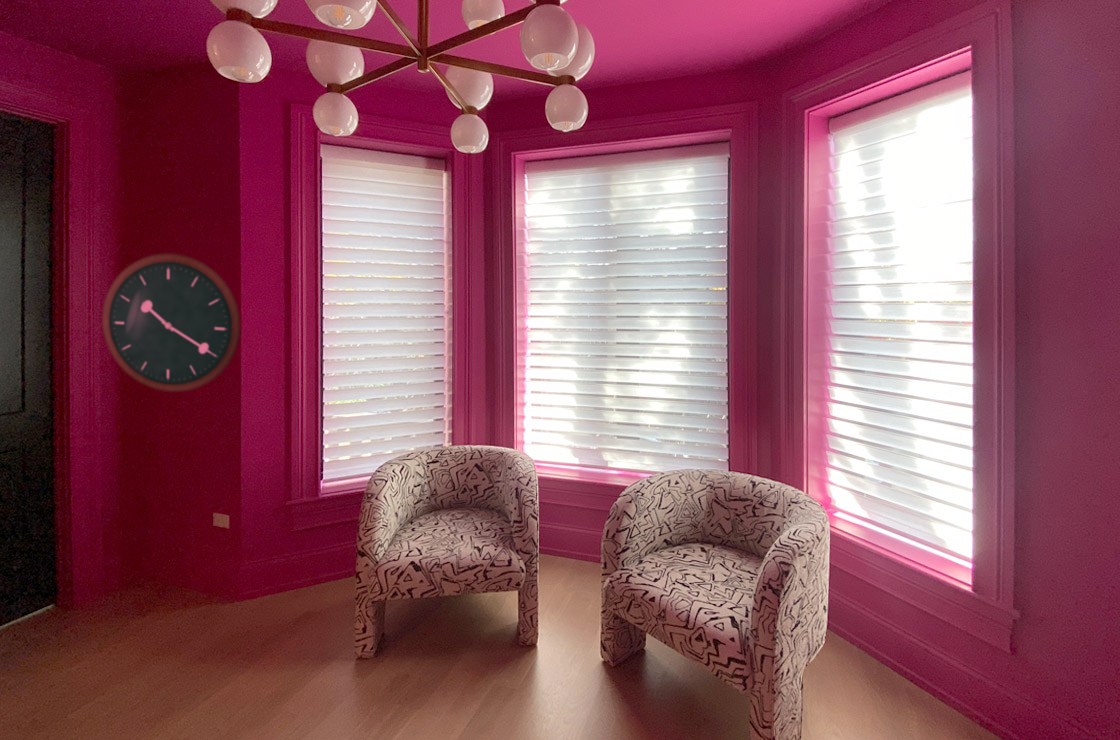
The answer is 10:20
